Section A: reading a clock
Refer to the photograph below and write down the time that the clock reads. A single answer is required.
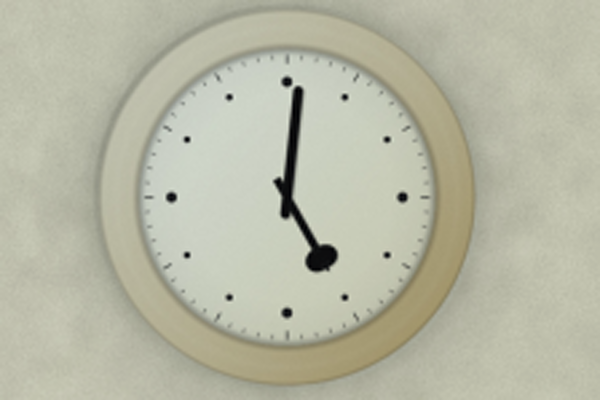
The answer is 5:01
